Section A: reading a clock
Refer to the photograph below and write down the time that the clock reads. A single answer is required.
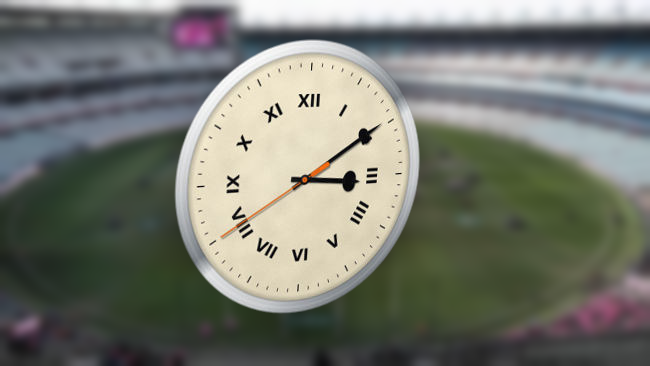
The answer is 3:09:40
